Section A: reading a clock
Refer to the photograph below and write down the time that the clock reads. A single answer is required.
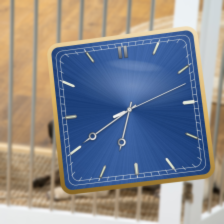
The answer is 6:40:12
